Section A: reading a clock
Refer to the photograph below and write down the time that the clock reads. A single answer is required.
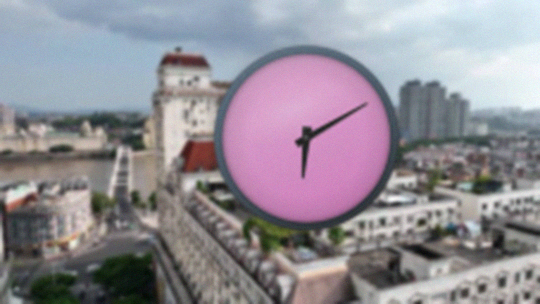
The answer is 6:10
